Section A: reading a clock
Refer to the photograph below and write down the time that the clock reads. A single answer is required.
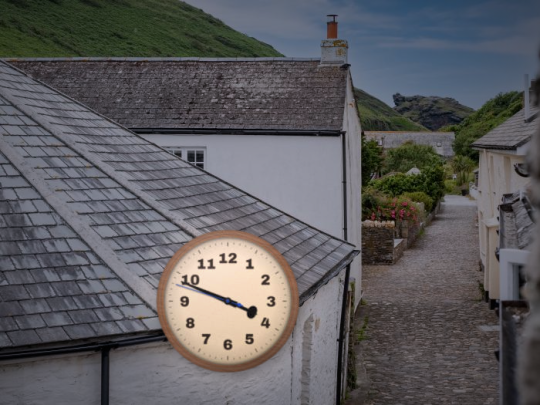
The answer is 3:48:48
